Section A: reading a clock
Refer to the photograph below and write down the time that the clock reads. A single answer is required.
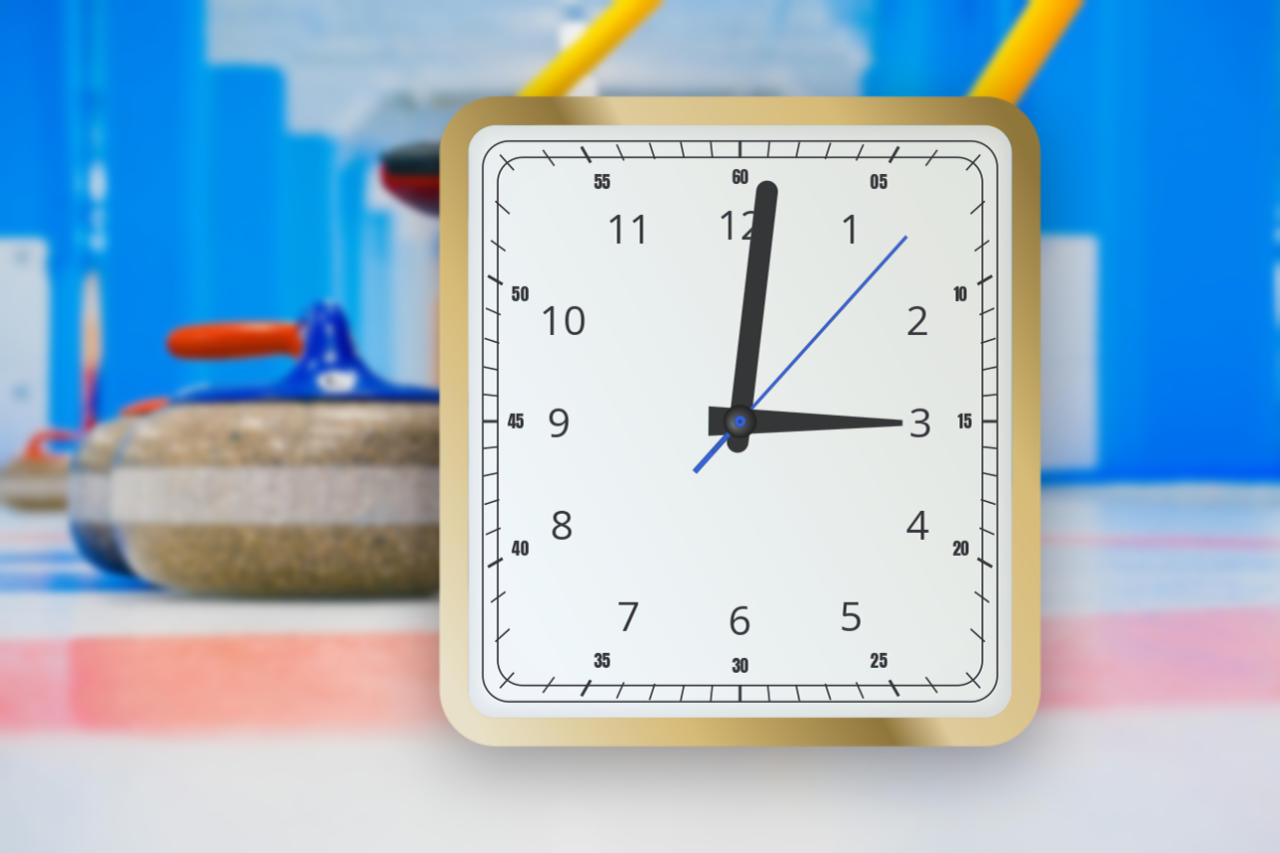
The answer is 3:01:07
